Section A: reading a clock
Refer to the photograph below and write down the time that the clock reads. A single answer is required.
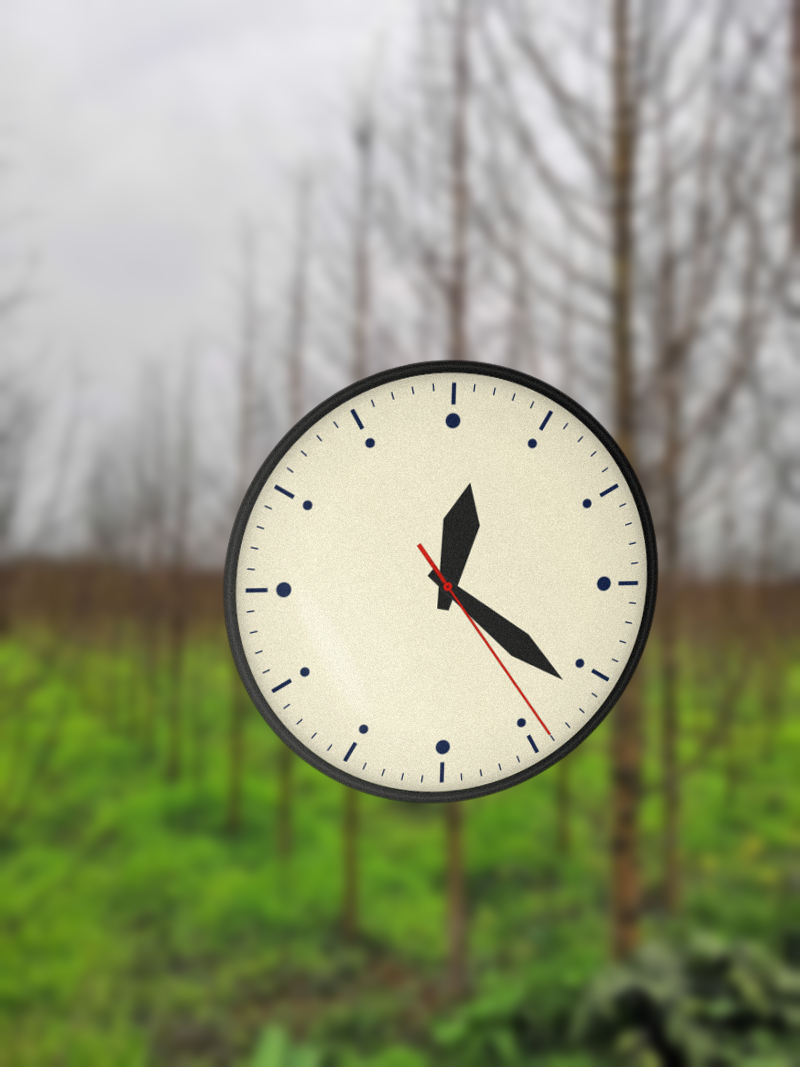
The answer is 12:21:24
